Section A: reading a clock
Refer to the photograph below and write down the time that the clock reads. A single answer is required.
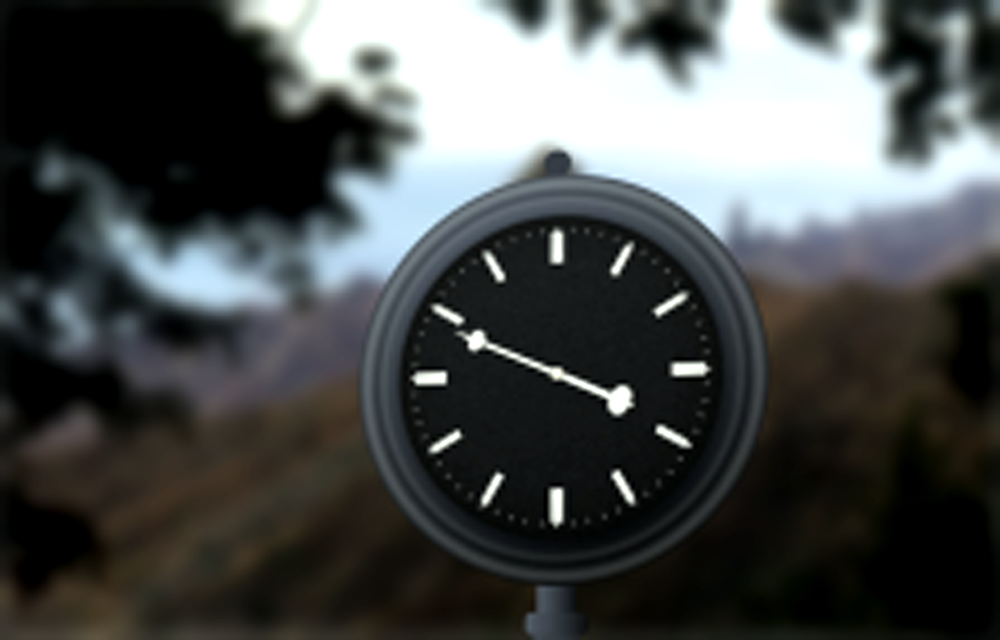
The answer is 3:49
